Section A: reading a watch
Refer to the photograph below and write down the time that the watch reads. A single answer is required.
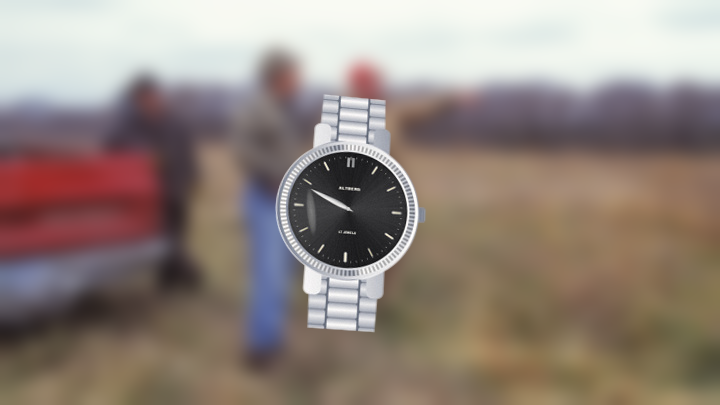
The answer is 9:49
